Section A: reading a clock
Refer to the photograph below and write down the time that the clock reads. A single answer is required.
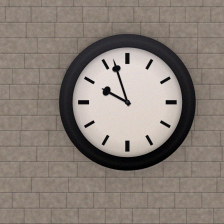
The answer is 9:57
